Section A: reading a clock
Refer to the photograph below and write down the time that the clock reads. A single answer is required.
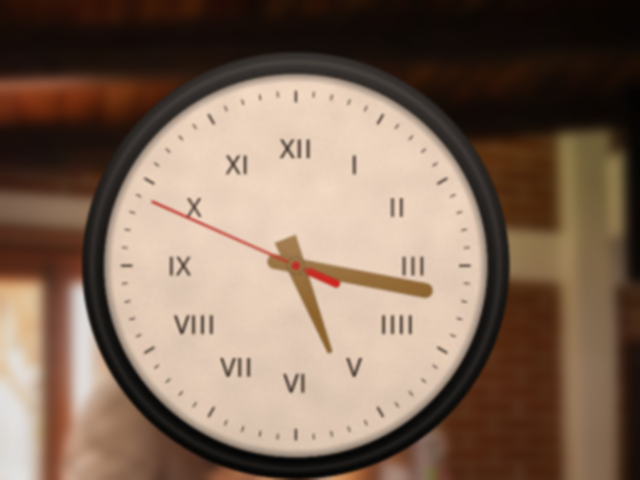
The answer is 5:16:49
